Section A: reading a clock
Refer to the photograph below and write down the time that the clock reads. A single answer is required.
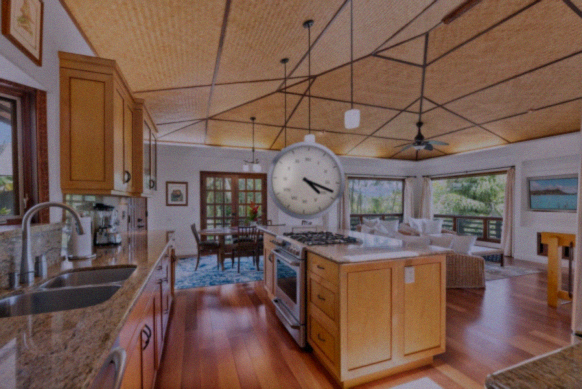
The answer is 4:18
